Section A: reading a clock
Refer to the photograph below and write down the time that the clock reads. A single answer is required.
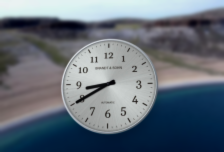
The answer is 8:40
